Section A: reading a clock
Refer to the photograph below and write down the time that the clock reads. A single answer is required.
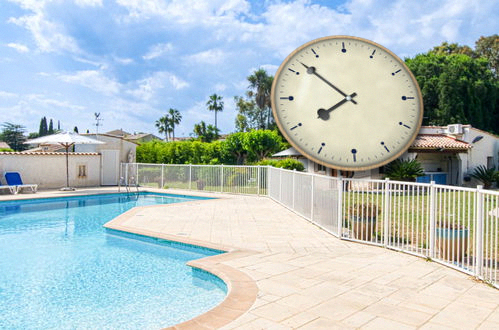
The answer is 7:52
